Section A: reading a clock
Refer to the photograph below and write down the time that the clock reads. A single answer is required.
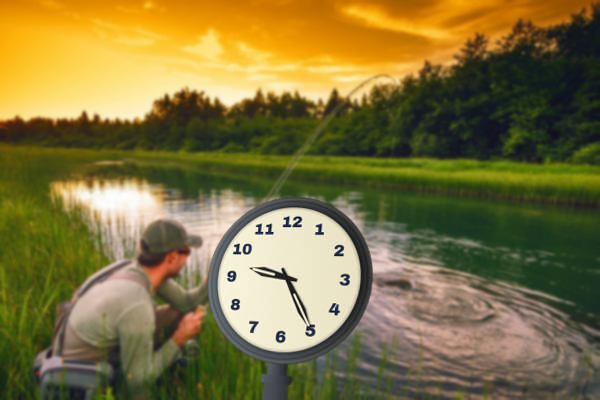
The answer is 9:25
